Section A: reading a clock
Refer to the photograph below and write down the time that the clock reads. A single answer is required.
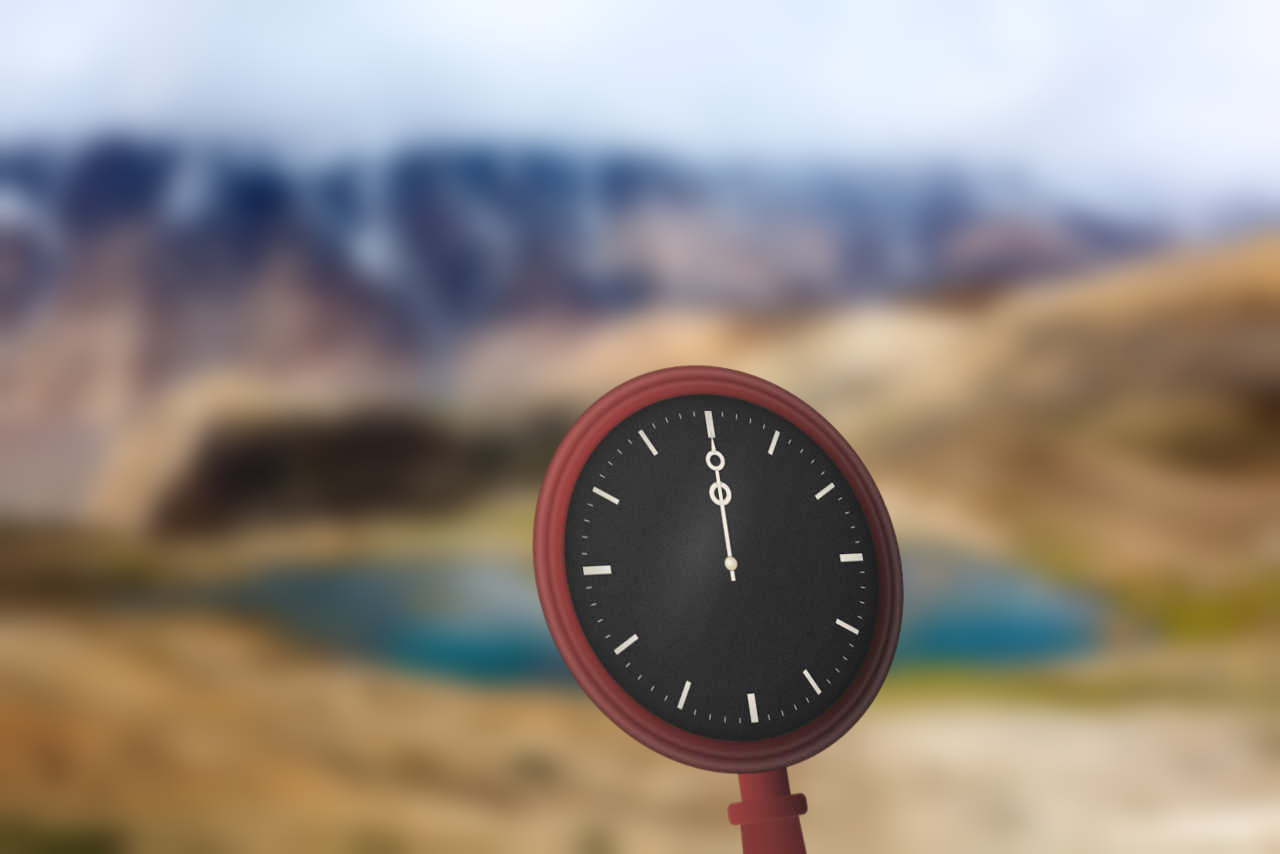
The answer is 12:00
